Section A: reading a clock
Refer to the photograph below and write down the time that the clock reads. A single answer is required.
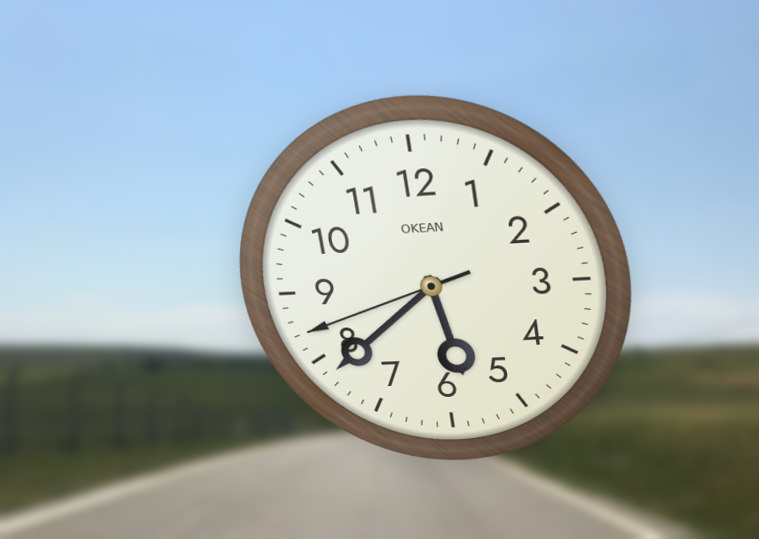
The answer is 5:38:42
